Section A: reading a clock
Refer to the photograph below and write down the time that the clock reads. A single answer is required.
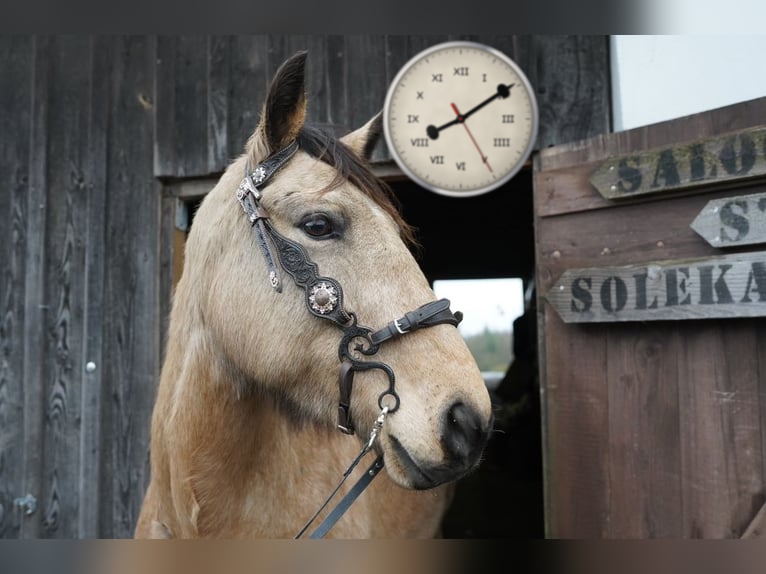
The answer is 8:09:25
